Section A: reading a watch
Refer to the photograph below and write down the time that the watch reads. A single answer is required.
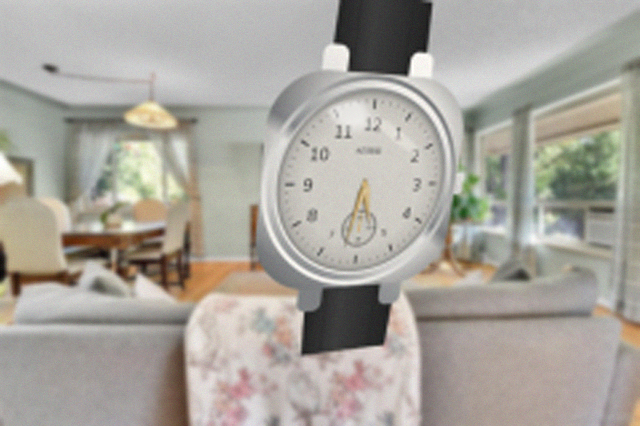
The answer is 5:32
